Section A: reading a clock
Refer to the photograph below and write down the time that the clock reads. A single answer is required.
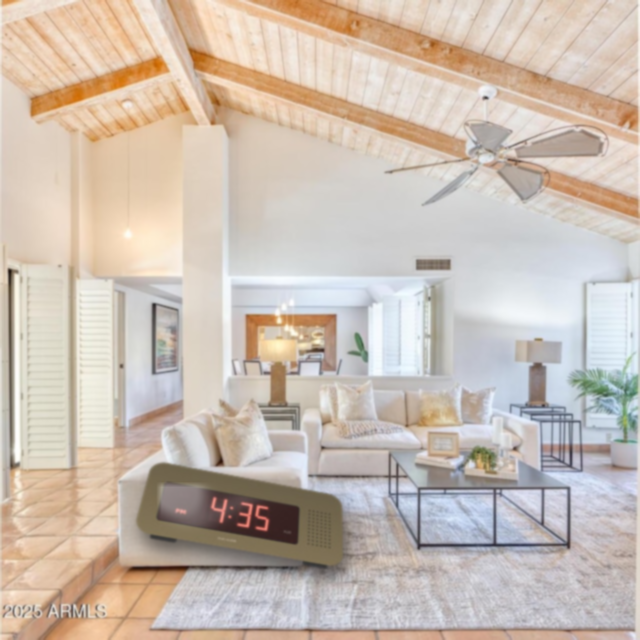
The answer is 4:35
